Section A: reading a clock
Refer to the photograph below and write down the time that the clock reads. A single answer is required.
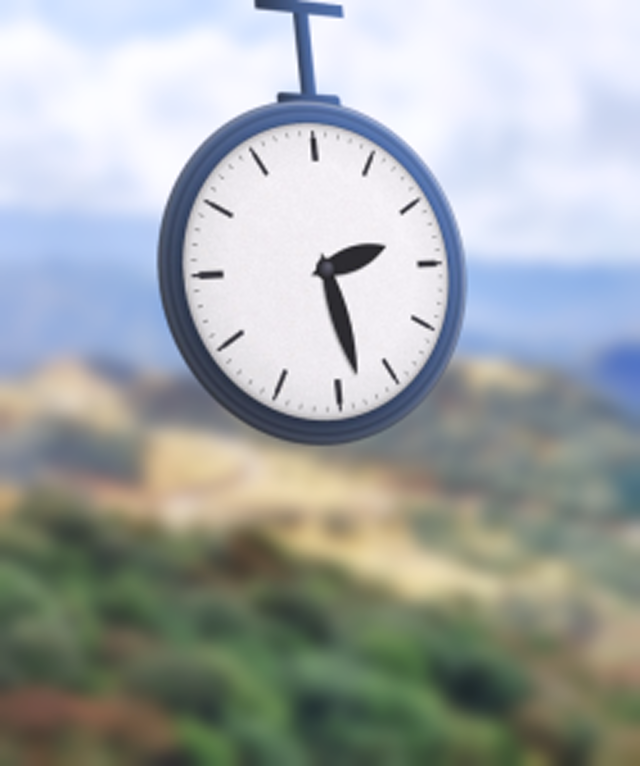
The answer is 2:28
